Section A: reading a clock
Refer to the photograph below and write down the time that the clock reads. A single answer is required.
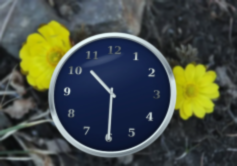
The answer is 10:30
